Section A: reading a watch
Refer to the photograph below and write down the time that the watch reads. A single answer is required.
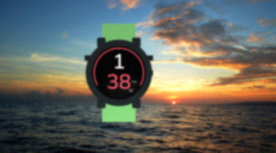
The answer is 1:38
